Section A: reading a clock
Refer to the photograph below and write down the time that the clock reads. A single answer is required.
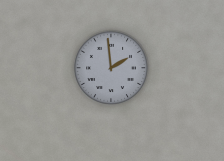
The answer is 1:59
